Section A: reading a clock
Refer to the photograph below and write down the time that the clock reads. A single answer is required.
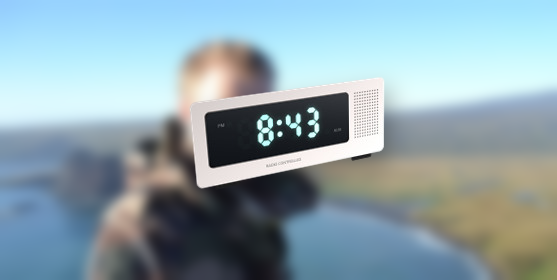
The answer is 8:43
